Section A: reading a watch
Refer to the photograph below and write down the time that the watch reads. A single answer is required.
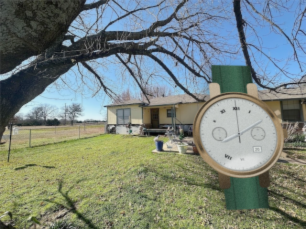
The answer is 8:10
